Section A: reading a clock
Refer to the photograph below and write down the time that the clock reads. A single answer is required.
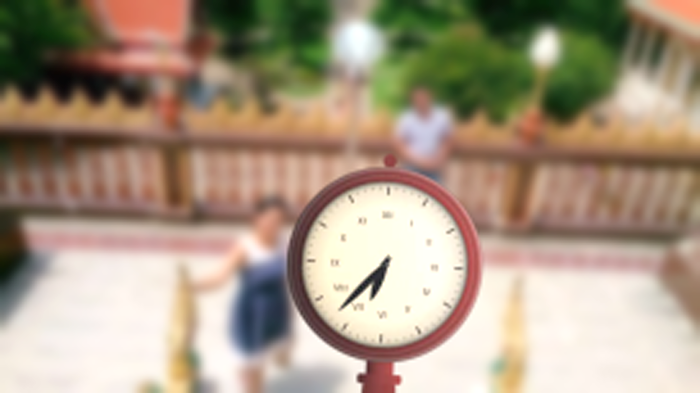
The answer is 6:37
